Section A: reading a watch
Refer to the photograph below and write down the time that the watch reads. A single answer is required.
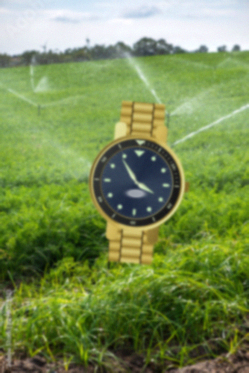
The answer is 3:54
